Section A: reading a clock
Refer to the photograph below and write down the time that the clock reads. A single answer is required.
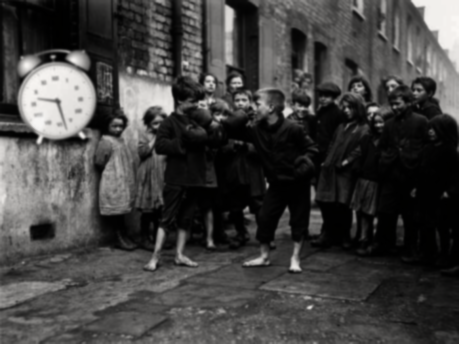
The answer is 9:28
